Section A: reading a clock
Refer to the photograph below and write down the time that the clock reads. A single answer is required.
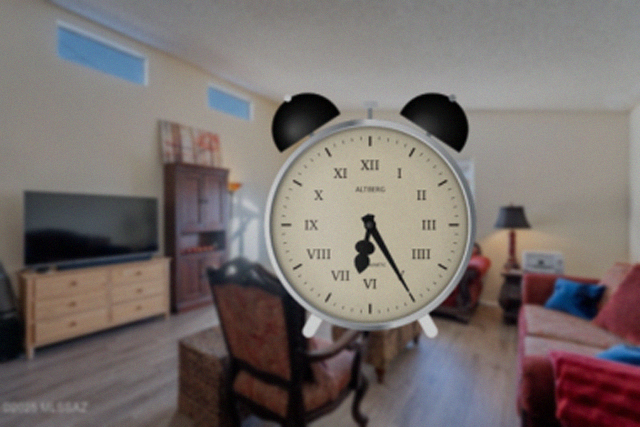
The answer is 6:25
